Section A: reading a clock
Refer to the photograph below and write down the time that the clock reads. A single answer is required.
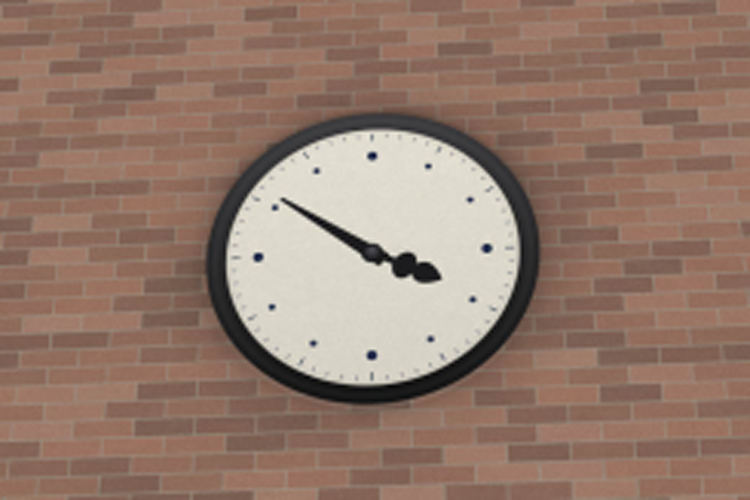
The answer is 3:51
